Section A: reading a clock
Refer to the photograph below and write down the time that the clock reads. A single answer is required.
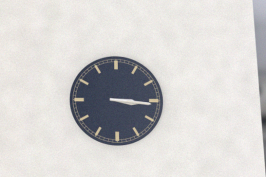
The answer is 3:16
